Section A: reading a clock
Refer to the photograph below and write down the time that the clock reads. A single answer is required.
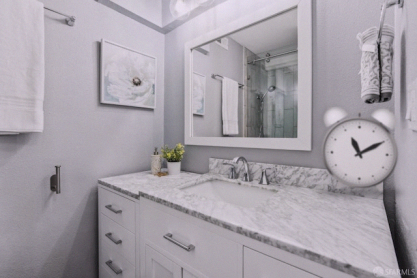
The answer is 11:10
